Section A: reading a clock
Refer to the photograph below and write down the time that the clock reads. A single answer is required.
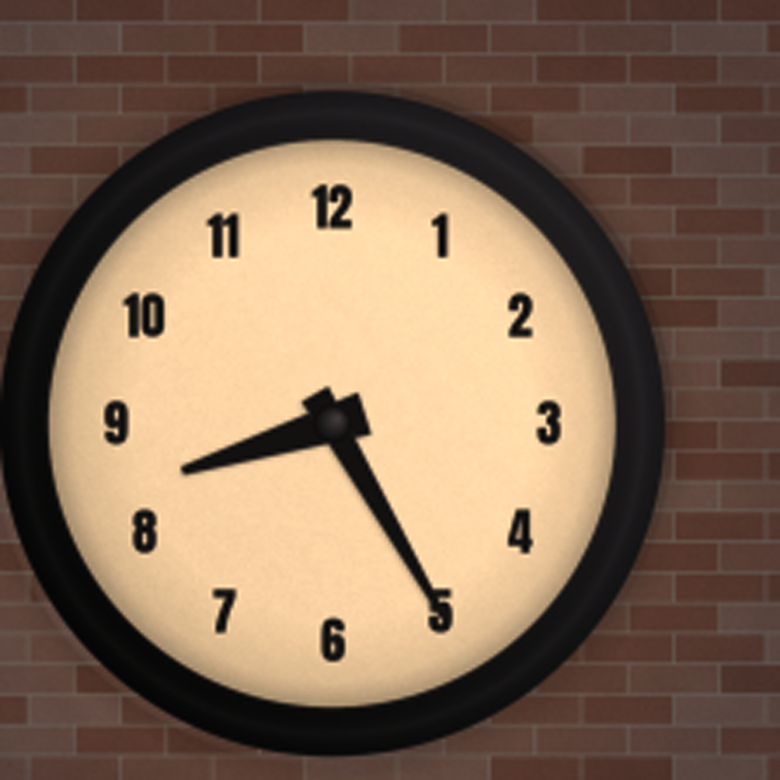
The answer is 8:25
